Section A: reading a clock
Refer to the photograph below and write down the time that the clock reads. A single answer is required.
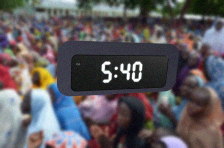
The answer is 5:40
